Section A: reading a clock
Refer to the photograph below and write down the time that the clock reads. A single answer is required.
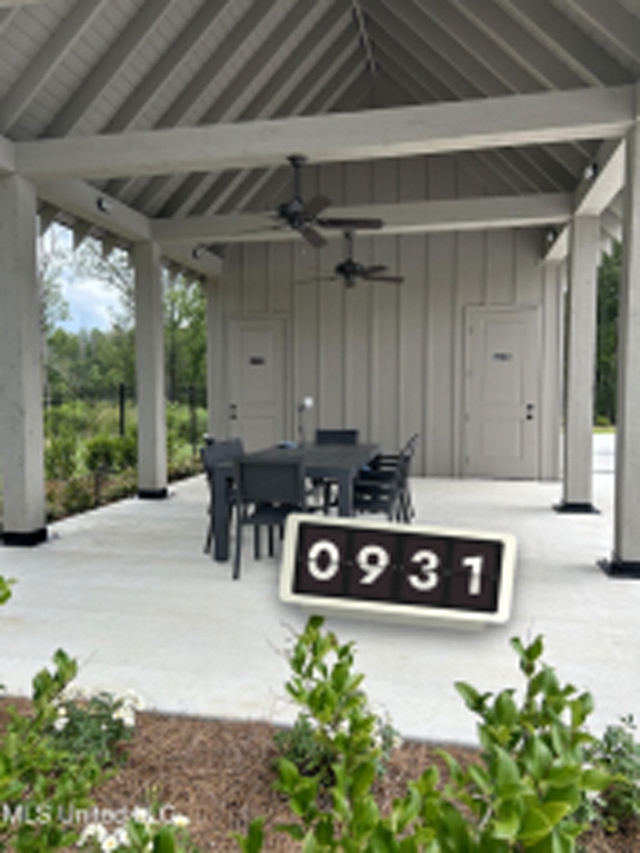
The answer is 9:31
